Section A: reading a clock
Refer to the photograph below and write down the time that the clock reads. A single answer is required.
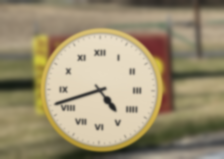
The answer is 4:42
